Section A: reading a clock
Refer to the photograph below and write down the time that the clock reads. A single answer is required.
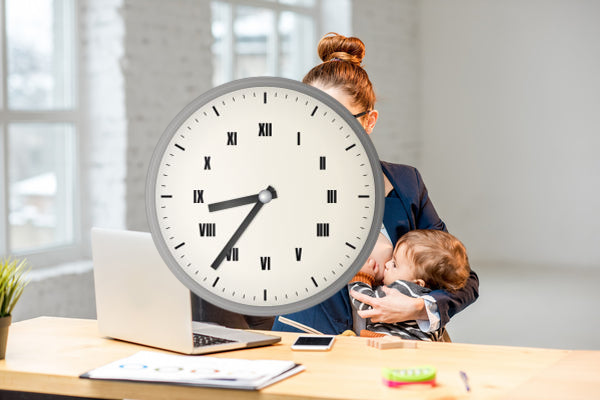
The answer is 8:36
